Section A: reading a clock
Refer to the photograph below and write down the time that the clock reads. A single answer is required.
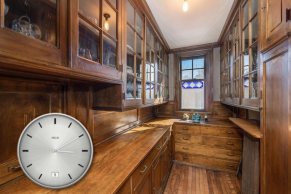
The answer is 3:10
